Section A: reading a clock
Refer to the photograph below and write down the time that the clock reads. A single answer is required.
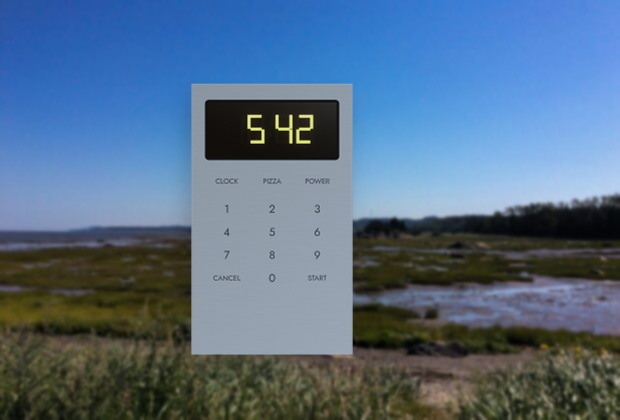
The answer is 5:42
